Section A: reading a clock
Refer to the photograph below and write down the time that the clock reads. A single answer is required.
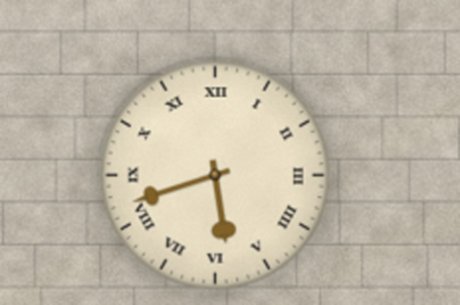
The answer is 5:42
